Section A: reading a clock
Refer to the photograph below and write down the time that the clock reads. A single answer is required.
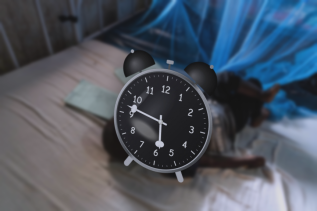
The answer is 5:47
